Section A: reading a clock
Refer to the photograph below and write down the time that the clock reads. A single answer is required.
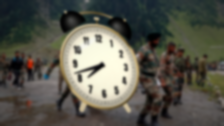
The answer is 7:42
